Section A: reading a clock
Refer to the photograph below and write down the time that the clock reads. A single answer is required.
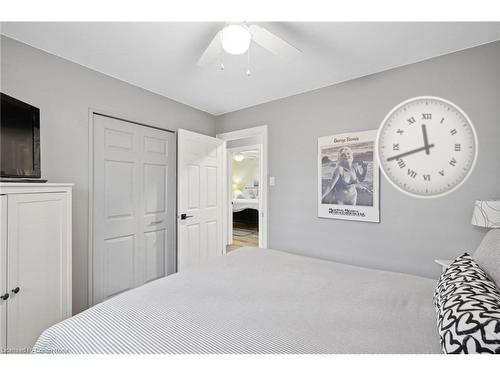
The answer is 11:42
